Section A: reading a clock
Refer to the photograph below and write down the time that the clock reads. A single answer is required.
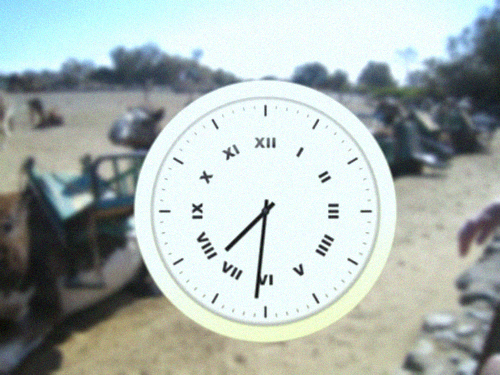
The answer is 7:31
